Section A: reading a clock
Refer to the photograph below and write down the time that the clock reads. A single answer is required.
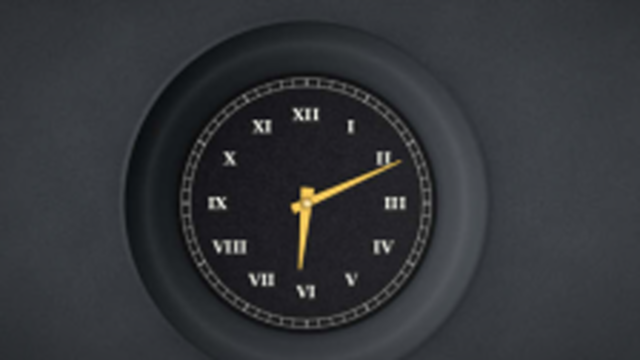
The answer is 6:11
